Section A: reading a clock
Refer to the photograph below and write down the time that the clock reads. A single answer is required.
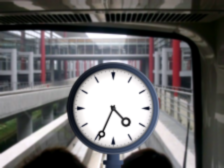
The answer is 4:34
